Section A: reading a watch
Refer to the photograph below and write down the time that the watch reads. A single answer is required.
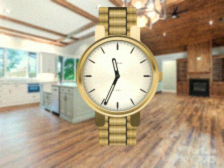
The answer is 11:34
